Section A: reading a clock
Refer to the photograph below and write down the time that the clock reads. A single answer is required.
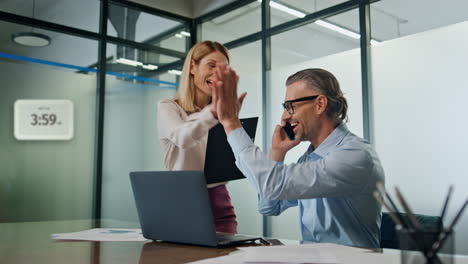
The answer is 3:59
